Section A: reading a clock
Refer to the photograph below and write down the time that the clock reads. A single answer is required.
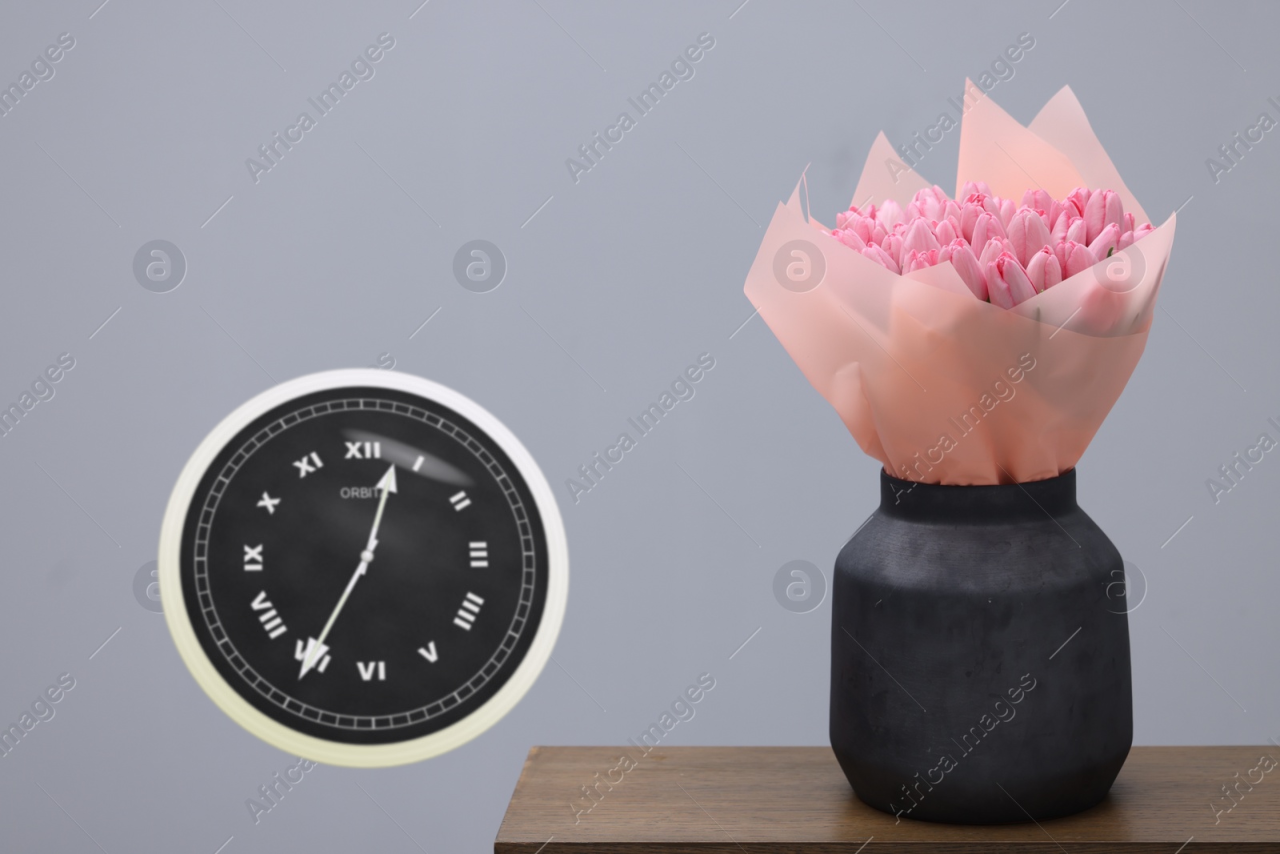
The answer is 12:35
